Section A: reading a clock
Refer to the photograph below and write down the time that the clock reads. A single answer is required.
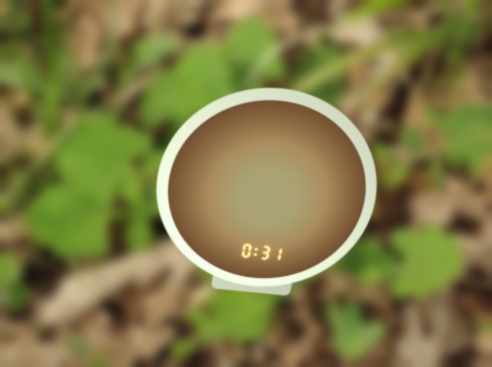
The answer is 0:31
